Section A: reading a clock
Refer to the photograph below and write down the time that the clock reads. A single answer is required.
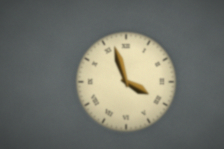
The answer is 3:57
